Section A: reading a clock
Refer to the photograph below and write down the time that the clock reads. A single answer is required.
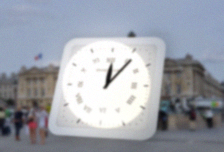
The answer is 12:06
